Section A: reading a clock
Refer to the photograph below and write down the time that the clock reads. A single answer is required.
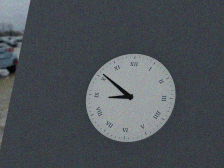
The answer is 8:51
